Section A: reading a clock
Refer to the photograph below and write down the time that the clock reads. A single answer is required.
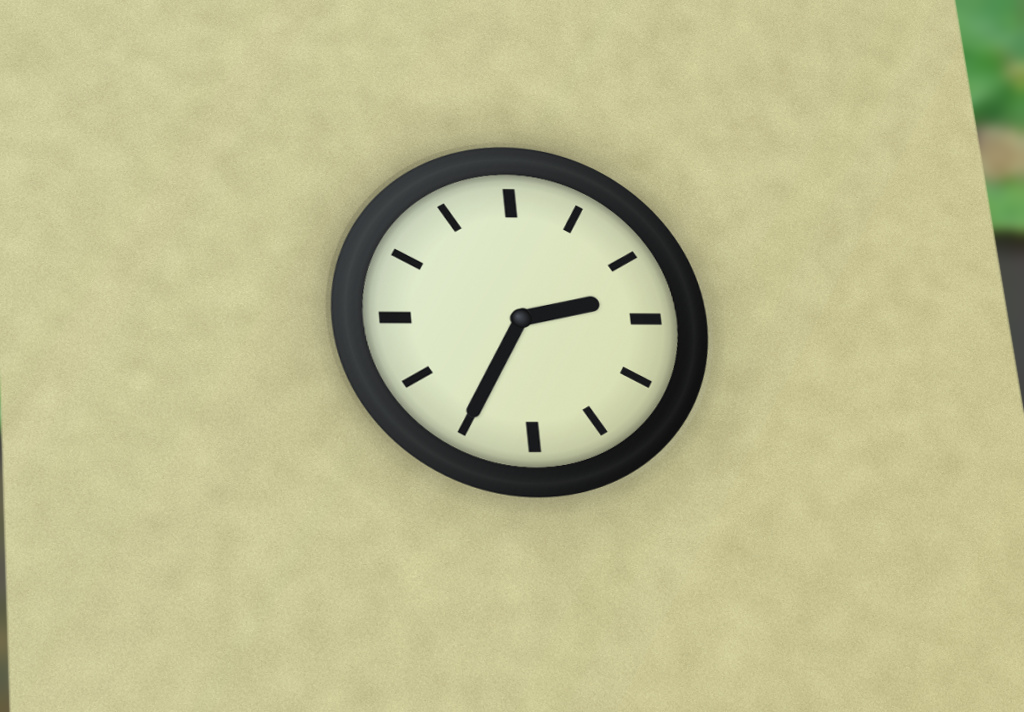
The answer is 2:35
